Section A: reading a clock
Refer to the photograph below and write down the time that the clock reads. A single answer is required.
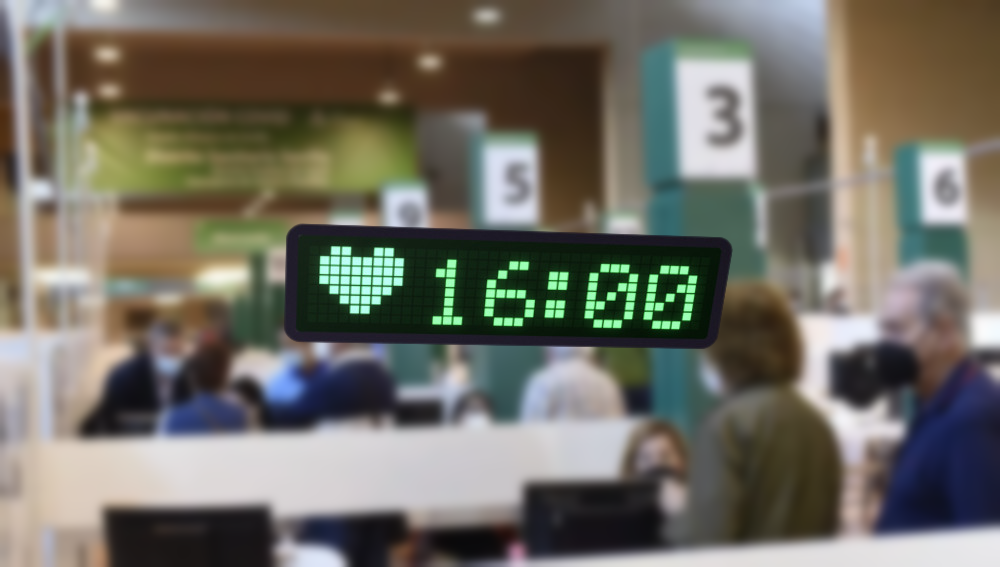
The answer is 16:00
